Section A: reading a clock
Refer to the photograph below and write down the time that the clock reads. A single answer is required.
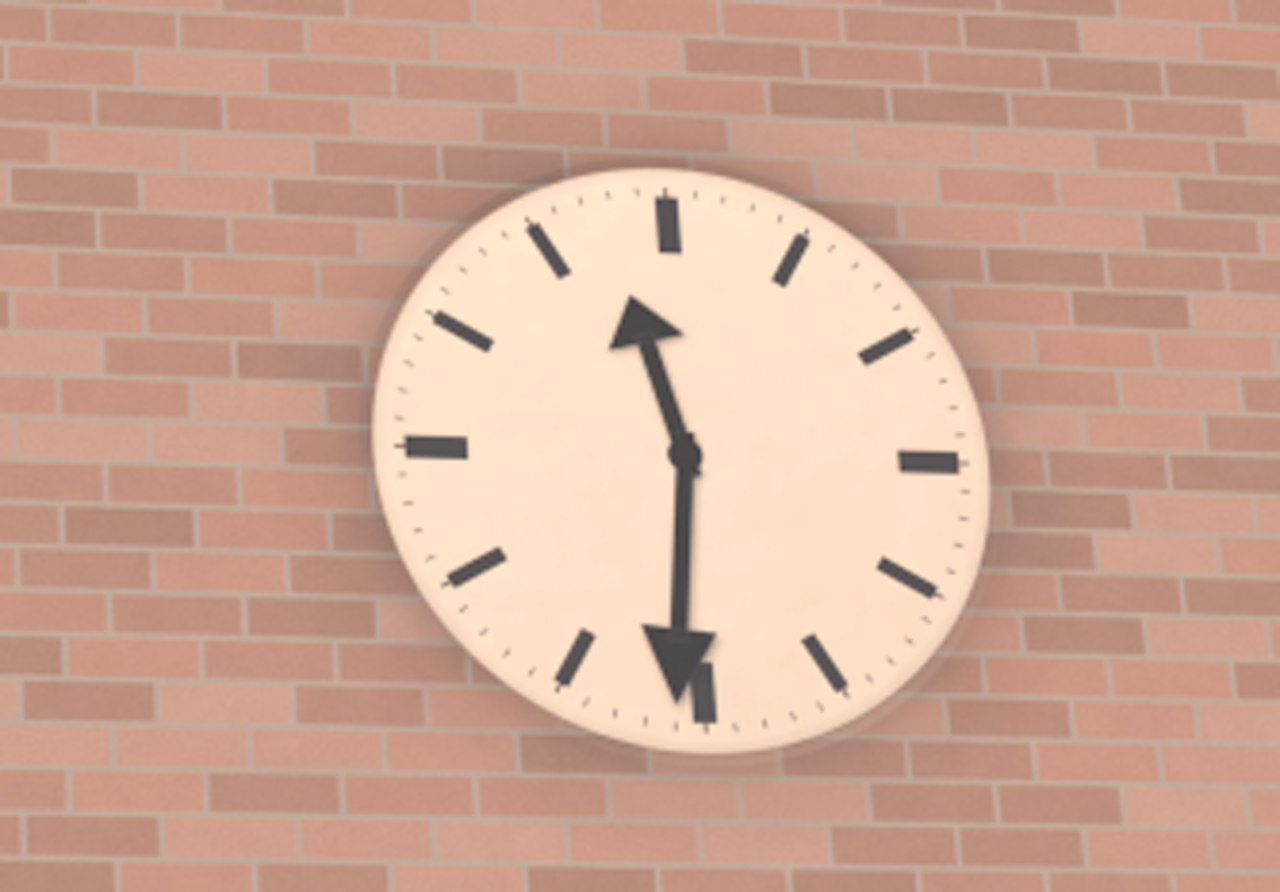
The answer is 11:31
